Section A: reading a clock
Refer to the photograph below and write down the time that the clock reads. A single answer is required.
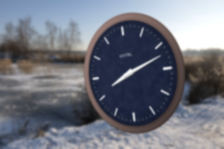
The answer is 8:12
